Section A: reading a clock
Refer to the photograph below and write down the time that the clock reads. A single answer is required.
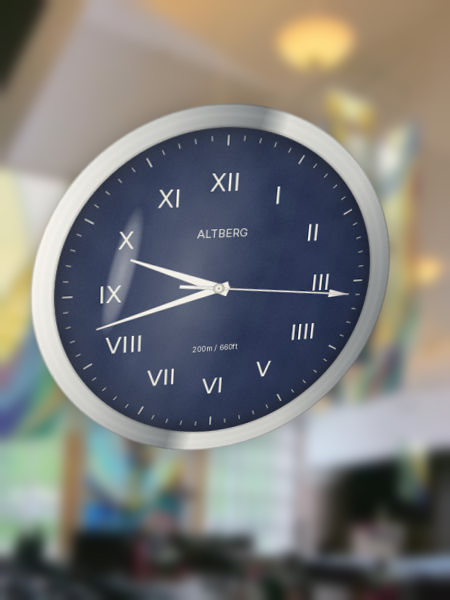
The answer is 9:42:16
